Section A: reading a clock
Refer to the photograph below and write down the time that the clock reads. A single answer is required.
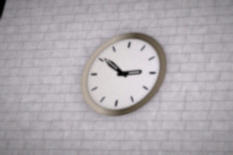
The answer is 2:51
